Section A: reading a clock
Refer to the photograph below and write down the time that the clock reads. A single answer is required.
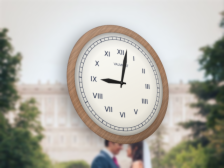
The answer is 9:02
